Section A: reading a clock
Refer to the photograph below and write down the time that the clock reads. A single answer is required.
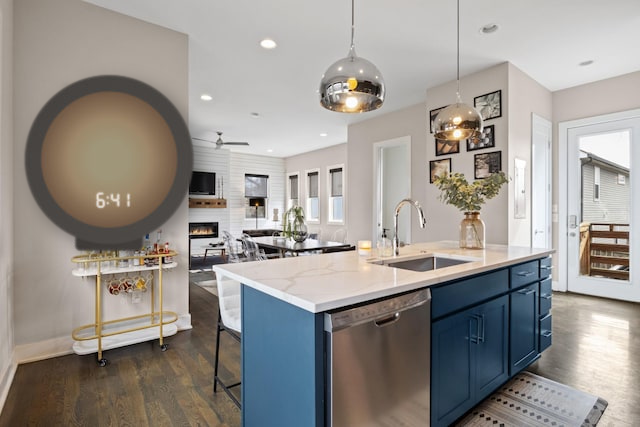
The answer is 6:41
